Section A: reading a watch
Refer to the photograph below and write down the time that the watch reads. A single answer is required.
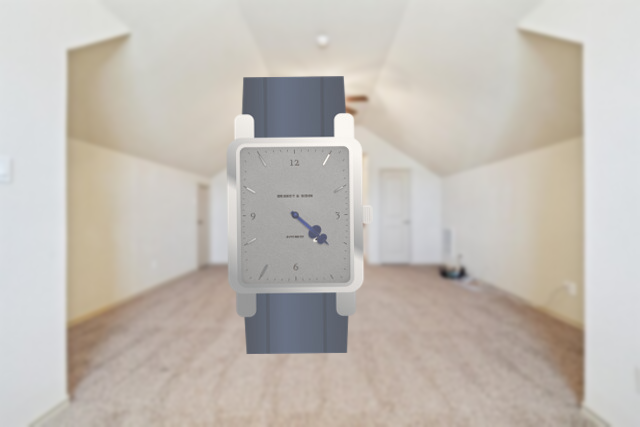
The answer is 4:22
